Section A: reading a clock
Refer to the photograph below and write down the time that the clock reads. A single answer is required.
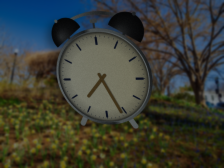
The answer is 7:26
